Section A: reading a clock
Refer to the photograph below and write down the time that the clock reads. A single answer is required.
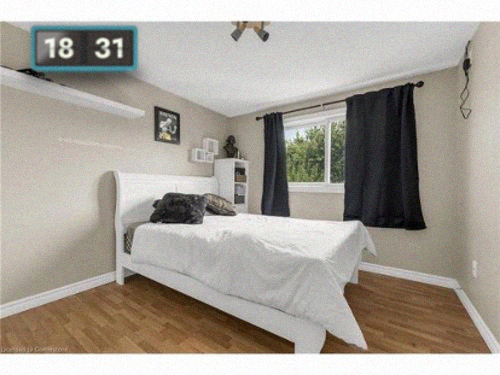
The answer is 18:31
